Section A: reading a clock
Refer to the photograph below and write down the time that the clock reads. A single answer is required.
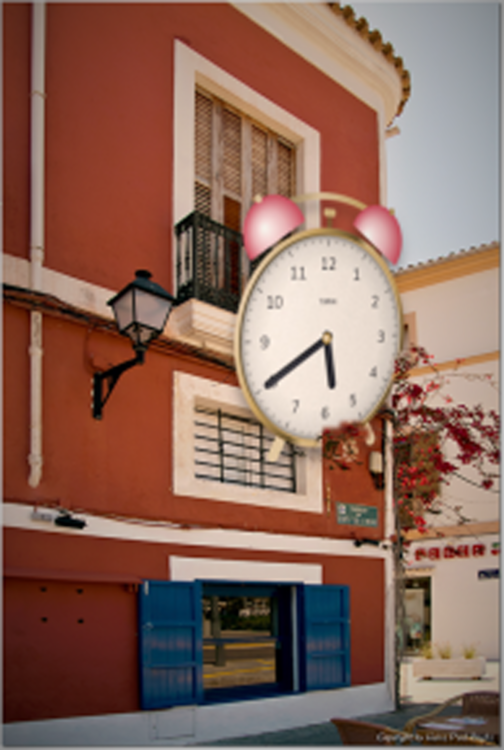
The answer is 5:40
